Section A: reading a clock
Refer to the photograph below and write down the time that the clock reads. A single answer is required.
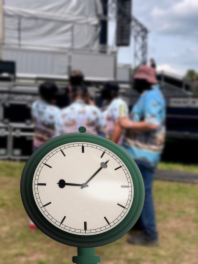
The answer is 9:07
